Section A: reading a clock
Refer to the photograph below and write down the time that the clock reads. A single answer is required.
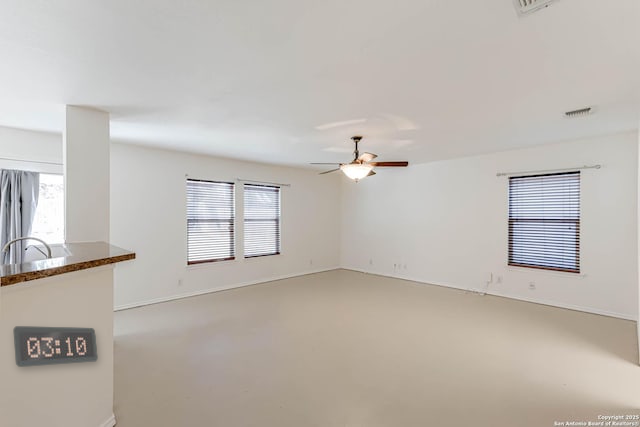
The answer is 3:10
